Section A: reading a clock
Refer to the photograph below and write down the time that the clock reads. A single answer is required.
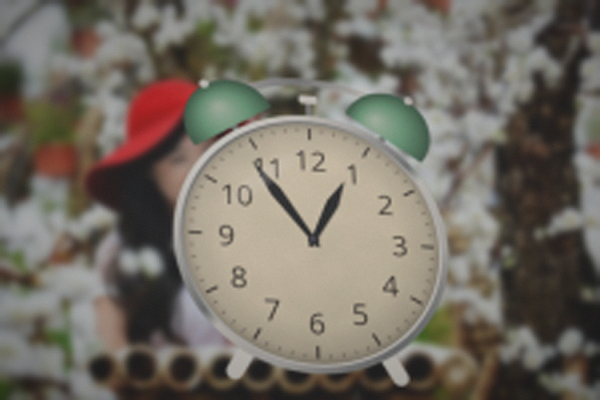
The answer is 12:54
